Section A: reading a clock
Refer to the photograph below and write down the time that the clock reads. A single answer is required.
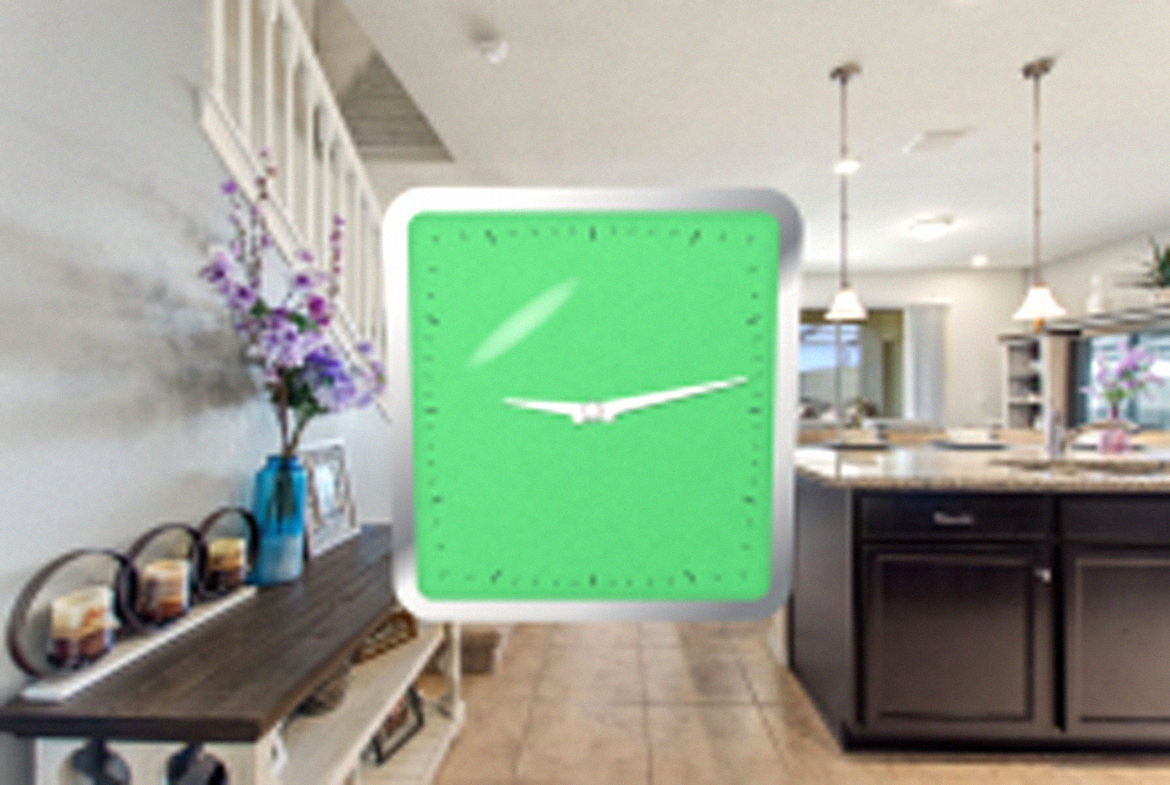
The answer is 9:13
